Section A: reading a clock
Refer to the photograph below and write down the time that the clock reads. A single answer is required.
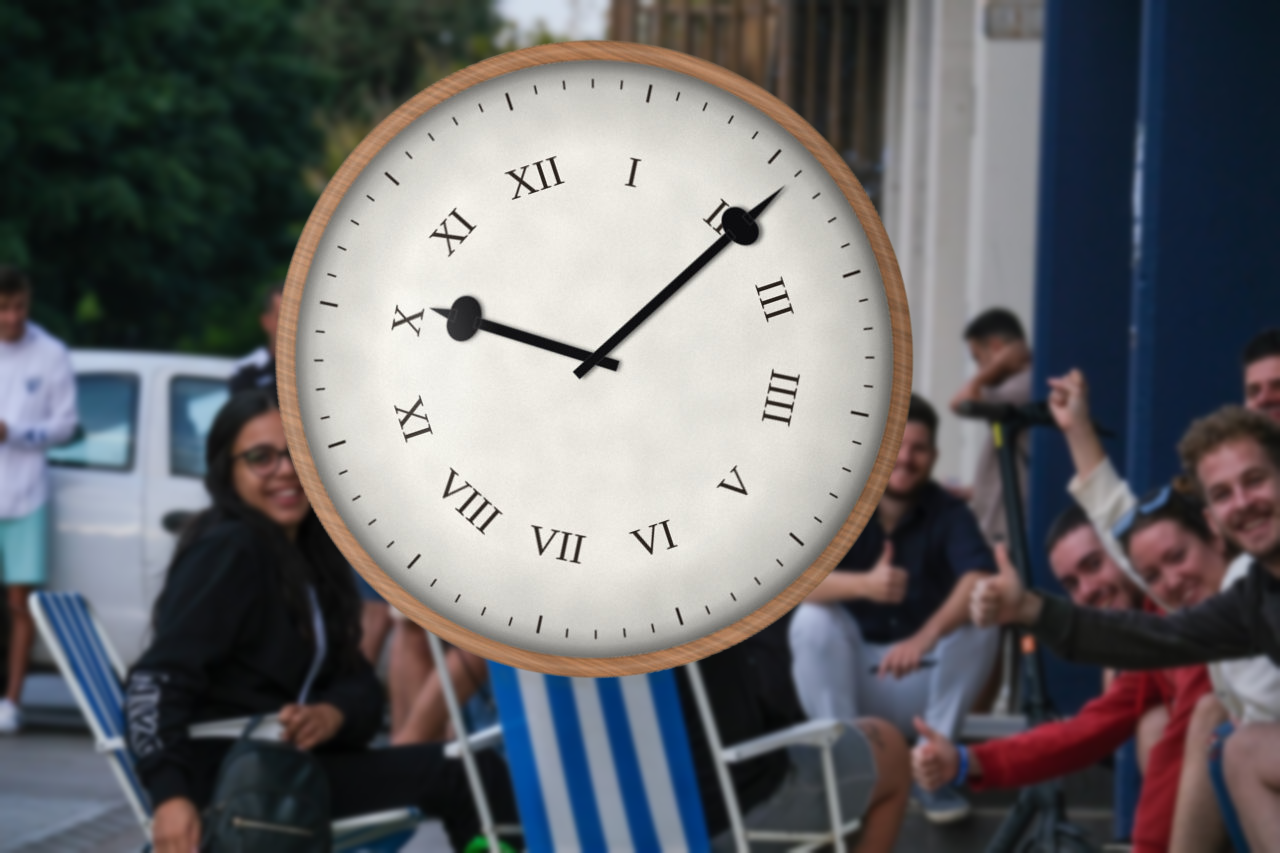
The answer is 10:11
